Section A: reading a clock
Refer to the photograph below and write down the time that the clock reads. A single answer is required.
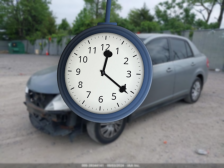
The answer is 12:21
